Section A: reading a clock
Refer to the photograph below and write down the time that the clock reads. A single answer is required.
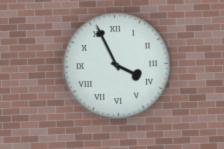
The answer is 3:56
